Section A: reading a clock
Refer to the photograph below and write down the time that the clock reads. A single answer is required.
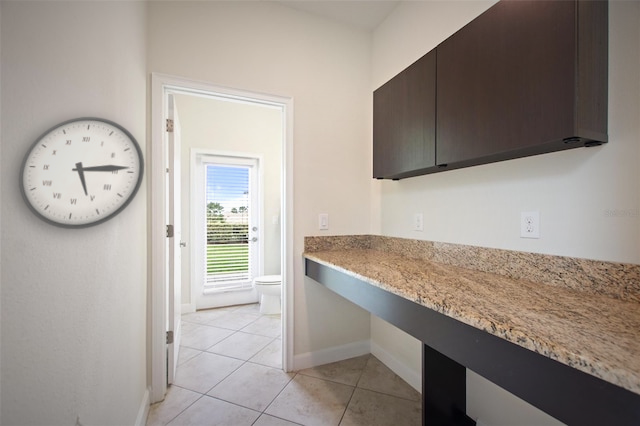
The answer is 5:14
